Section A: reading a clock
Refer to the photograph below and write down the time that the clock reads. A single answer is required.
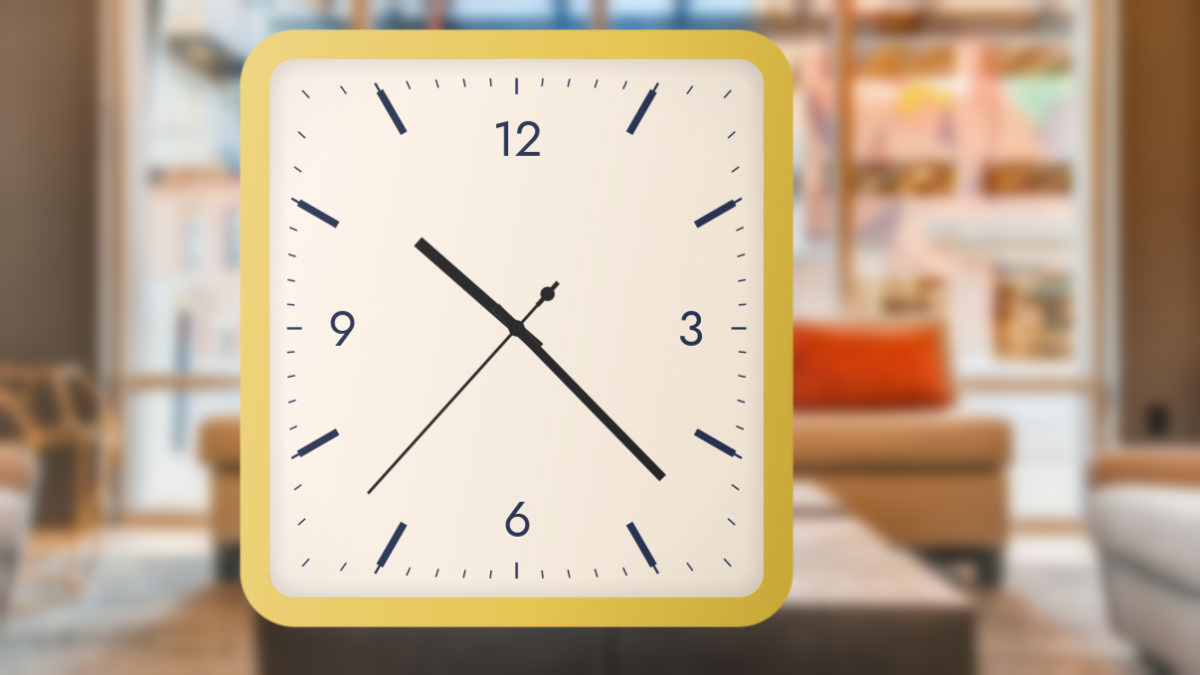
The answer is 10:22:37
